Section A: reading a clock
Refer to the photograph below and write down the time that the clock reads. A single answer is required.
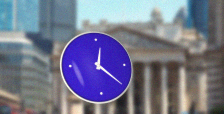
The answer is 12:22
